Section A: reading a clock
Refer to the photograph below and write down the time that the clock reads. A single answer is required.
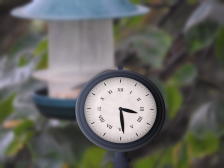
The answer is 3:29
